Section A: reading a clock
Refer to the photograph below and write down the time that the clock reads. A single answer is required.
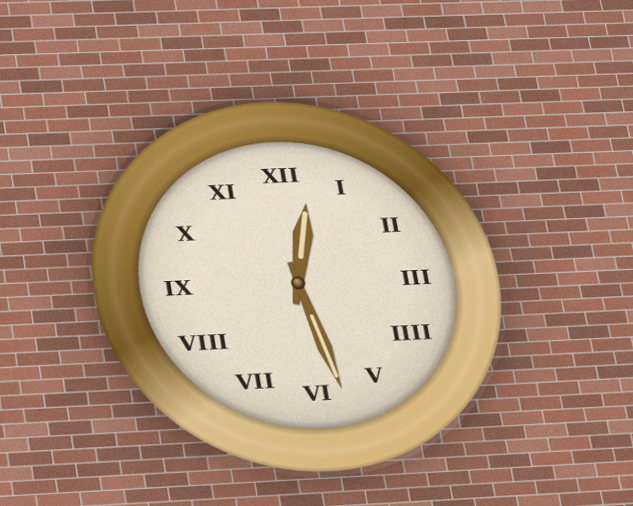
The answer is 12:28
